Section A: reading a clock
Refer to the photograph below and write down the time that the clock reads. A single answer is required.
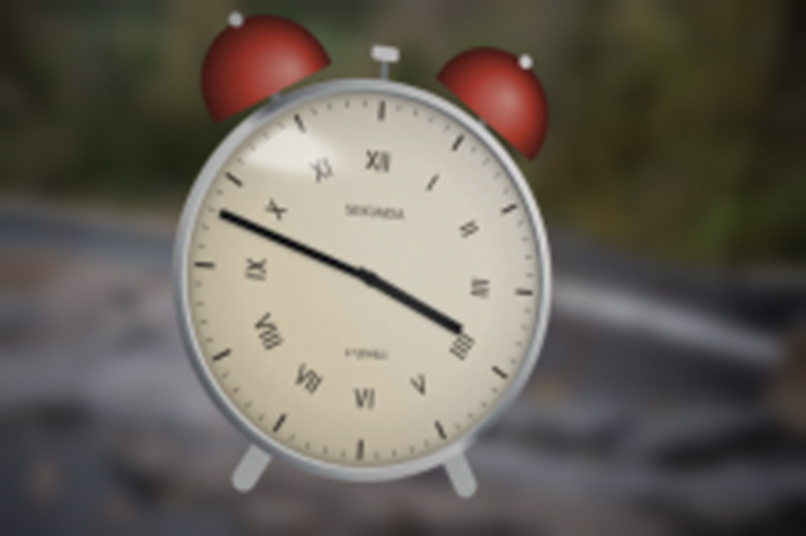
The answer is 3:48
